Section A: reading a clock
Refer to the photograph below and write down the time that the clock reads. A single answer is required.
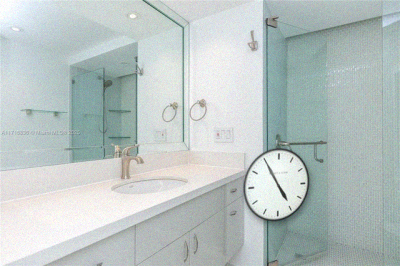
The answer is 4:55
